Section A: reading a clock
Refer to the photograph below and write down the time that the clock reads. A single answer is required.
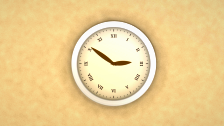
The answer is 2:51
